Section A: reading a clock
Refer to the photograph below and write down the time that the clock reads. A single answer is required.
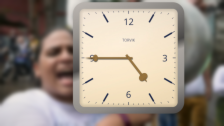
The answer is 4:45
